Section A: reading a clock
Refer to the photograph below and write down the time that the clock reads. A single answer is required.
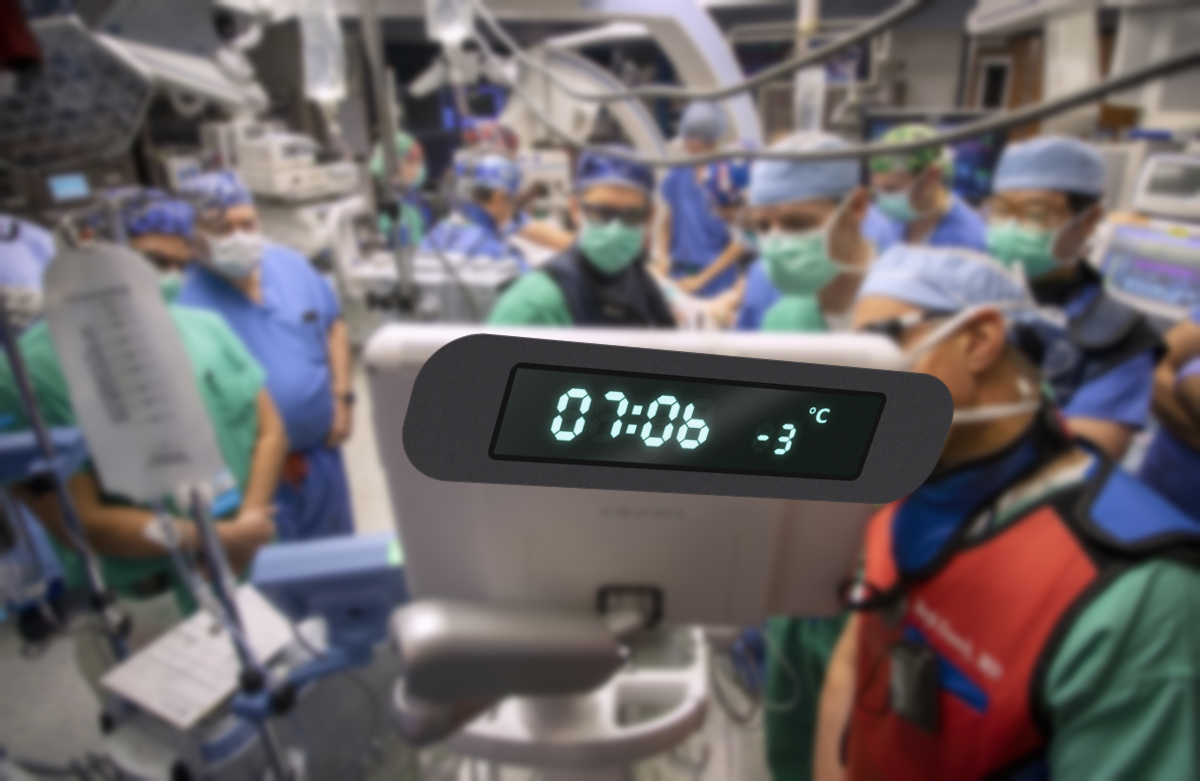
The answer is 7:06
